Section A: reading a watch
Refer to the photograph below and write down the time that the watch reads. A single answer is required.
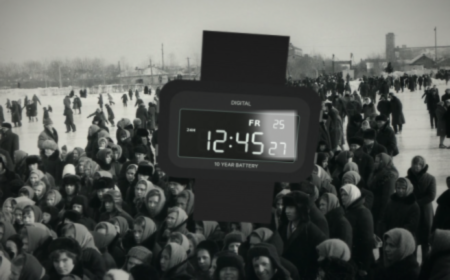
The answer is 12:45:27
